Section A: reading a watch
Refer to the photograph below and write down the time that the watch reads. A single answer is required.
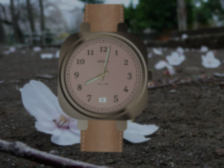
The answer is 8:02
